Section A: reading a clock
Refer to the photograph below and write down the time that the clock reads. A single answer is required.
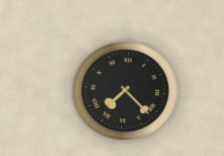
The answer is 7:22
